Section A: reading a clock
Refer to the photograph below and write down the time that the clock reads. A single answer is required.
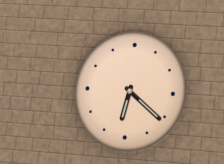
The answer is 6:21
